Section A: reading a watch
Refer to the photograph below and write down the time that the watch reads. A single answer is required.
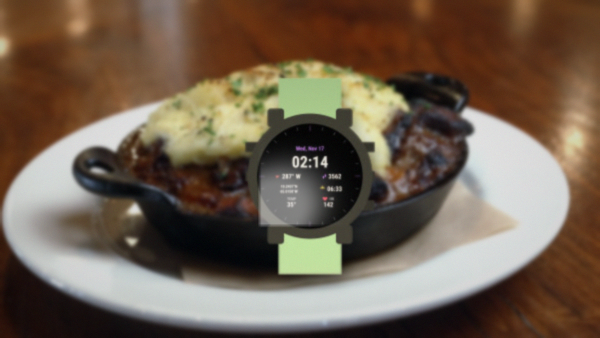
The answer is 2:14
